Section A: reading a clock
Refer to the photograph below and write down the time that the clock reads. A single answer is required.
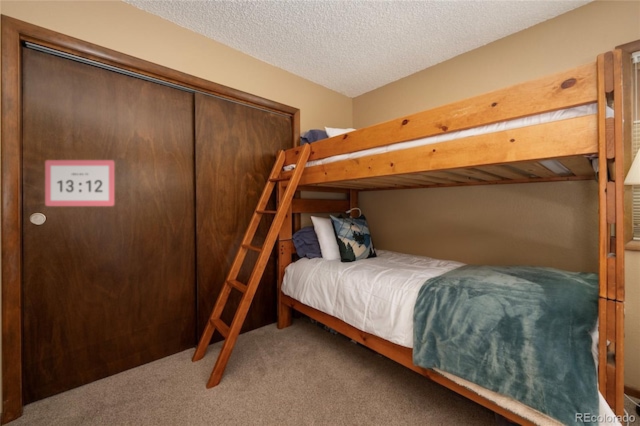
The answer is 13:12
